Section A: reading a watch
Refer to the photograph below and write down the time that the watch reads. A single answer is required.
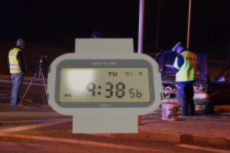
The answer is 9:38:56
